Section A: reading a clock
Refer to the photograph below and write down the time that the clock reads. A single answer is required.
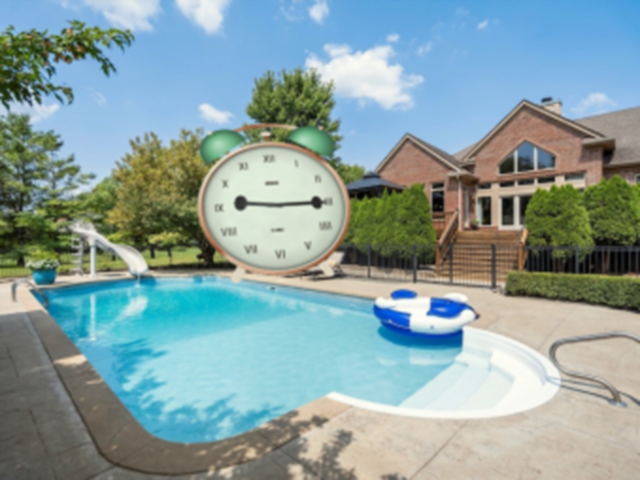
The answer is 9:15
